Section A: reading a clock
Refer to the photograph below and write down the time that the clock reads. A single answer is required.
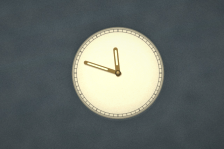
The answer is 11:48
